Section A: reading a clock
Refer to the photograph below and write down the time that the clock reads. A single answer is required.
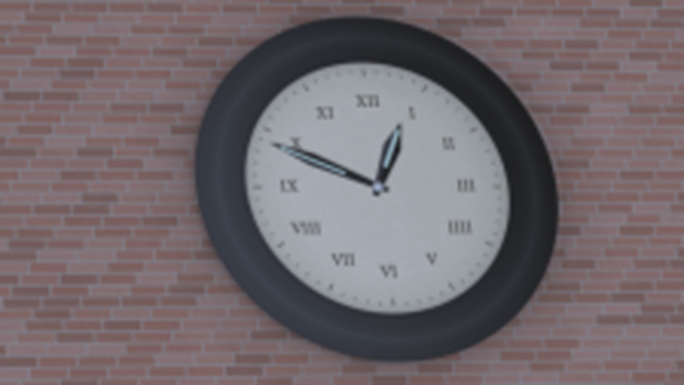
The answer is 12:49
